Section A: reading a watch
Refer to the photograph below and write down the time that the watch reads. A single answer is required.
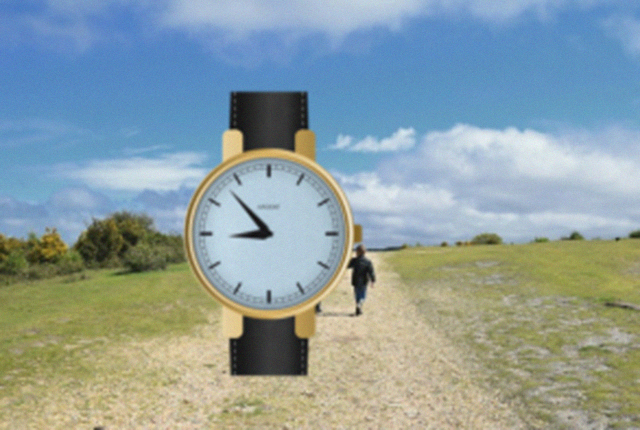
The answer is 8:53
